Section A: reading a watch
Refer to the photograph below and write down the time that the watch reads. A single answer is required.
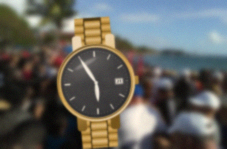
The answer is 5:55
